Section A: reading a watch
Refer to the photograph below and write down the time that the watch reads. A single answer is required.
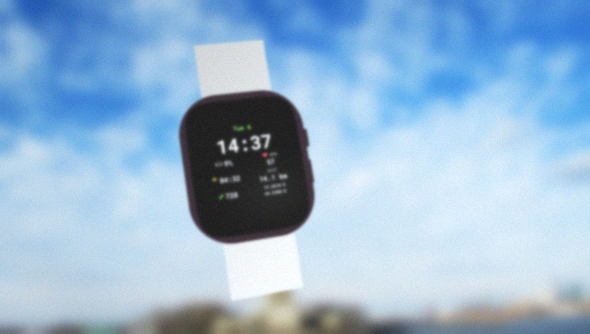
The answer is 14:37
